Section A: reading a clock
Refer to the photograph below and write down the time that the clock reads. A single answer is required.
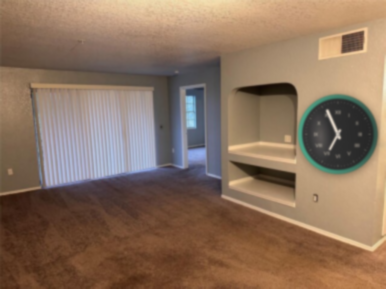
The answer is 6:56
